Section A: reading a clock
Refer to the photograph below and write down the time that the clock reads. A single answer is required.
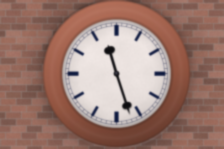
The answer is 11:27
